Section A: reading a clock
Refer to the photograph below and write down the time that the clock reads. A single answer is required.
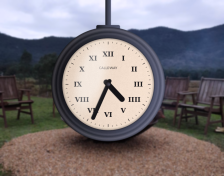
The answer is 4:34
